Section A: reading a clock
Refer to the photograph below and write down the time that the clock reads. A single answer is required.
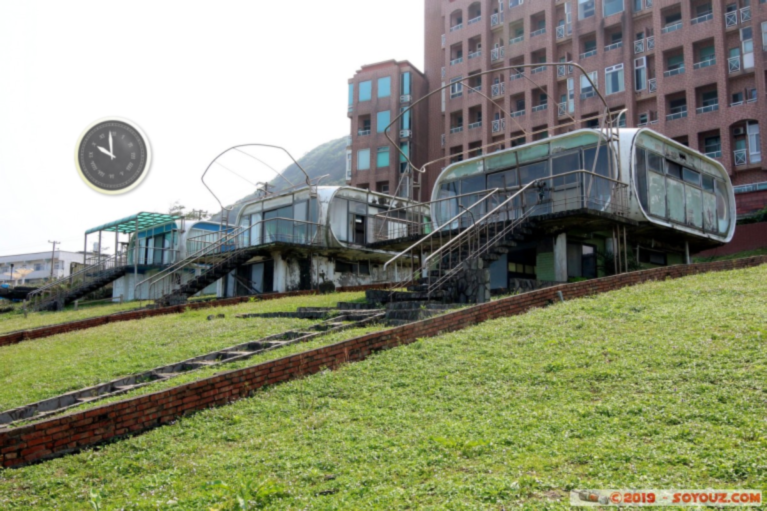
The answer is 9:59
